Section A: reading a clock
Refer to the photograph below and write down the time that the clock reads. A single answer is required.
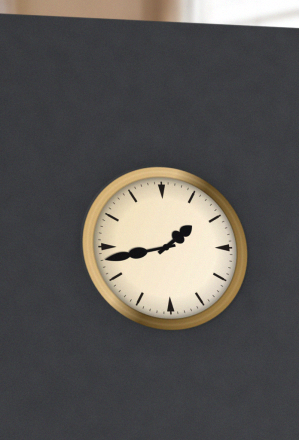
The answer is 1:43
